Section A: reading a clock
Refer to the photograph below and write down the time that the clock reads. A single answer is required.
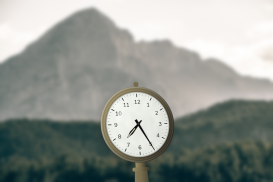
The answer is 7:25
